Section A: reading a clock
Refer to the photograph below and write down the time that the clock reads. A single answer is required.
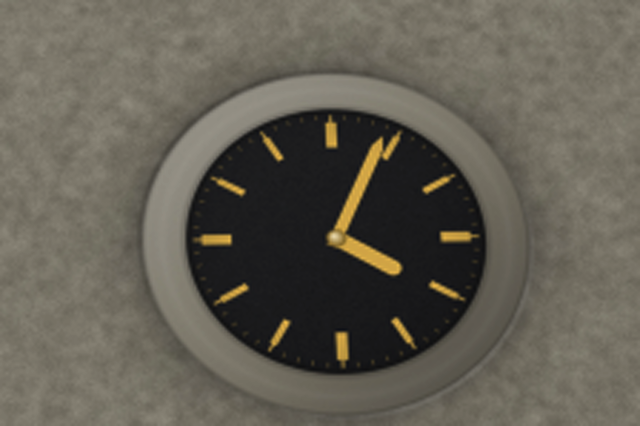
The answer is 4:04
